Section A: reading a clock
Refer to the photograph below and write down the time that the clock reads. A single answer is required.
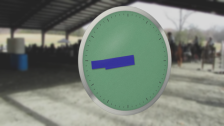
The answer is 8:44
